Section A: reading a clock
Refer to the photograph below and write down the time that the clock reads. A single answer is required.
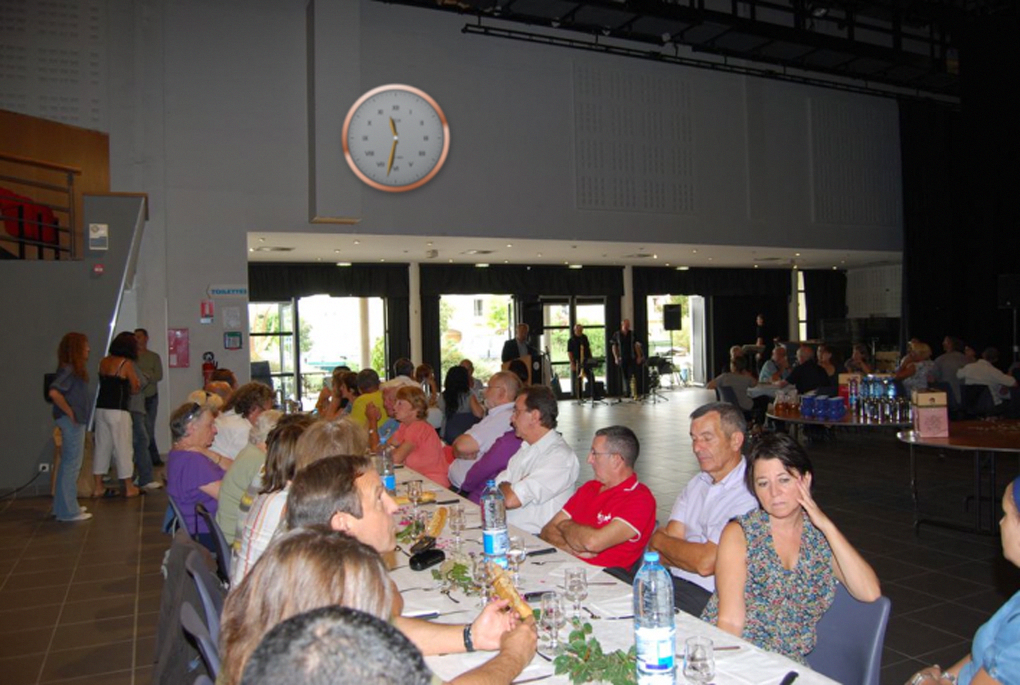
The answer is 11:32
